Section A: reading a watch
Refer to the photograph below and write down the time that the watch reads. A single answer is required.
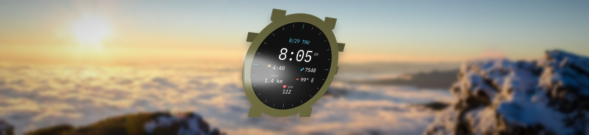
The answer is 8:05
